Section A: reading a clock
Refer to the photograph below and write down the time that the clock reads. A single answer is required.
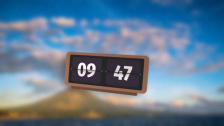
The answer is 9:47
